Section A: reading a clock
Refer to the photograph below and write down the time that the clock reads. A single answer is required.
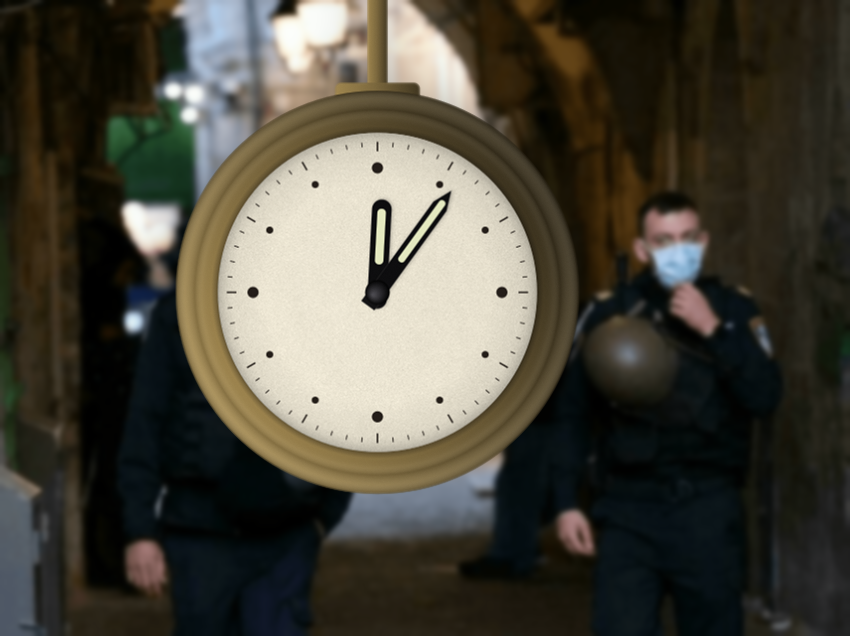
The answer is 12:06
